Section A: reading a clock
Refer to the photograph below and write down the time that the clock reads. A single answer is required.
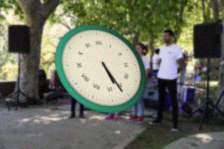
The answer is 5:26
